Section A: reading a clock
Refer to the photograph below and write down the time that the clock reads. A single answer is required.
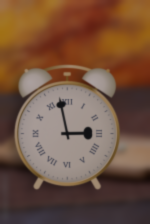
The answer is 2:58
